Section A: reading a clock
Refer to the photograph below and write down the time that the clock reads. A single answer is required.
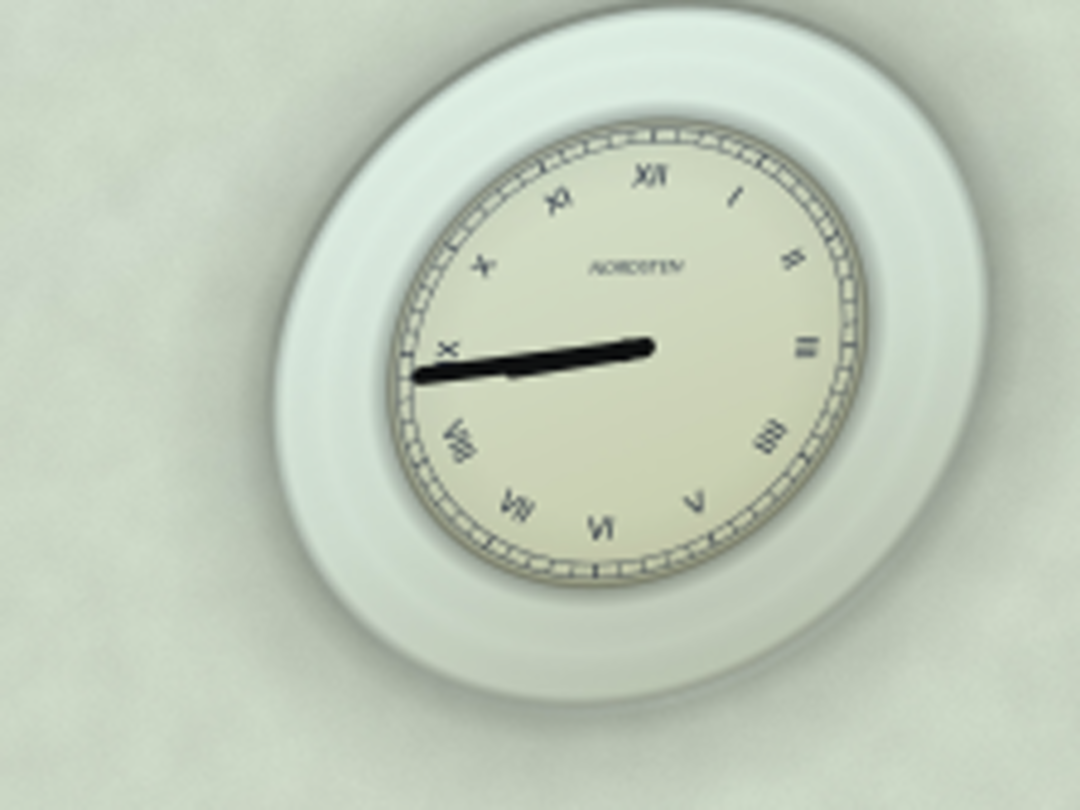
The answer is 8:44
